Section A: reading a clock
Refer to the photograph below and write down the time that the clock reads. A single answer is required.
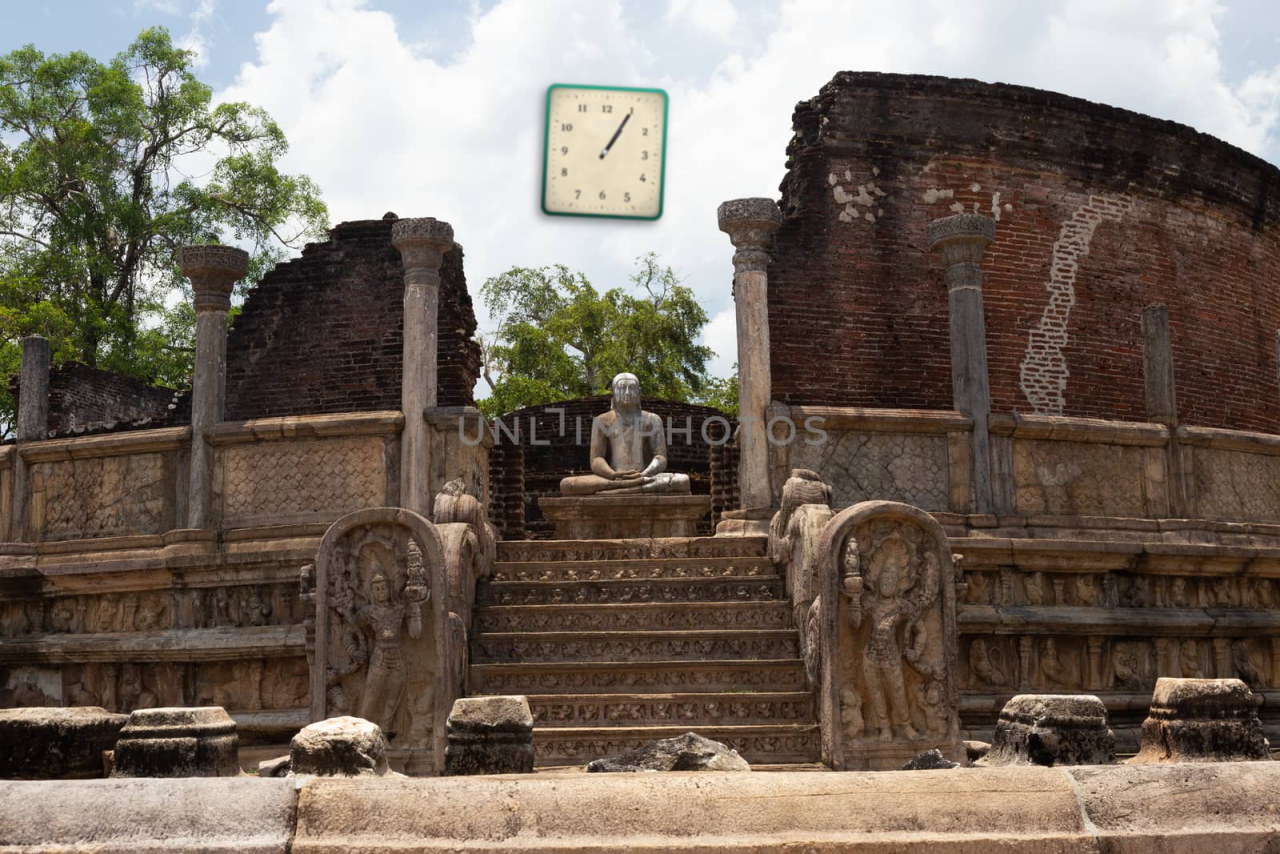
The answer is 1:05
